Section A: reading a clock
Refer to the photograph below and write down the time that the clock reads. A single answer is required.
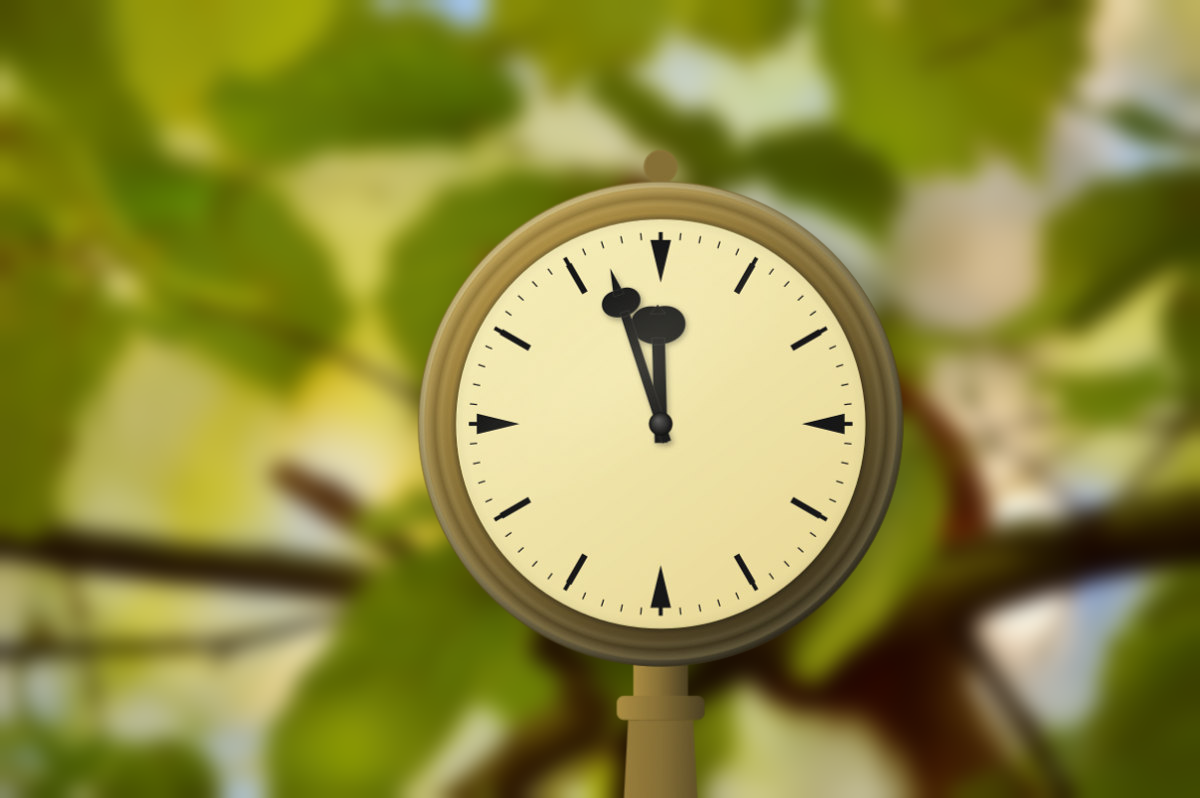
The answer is 11:57
